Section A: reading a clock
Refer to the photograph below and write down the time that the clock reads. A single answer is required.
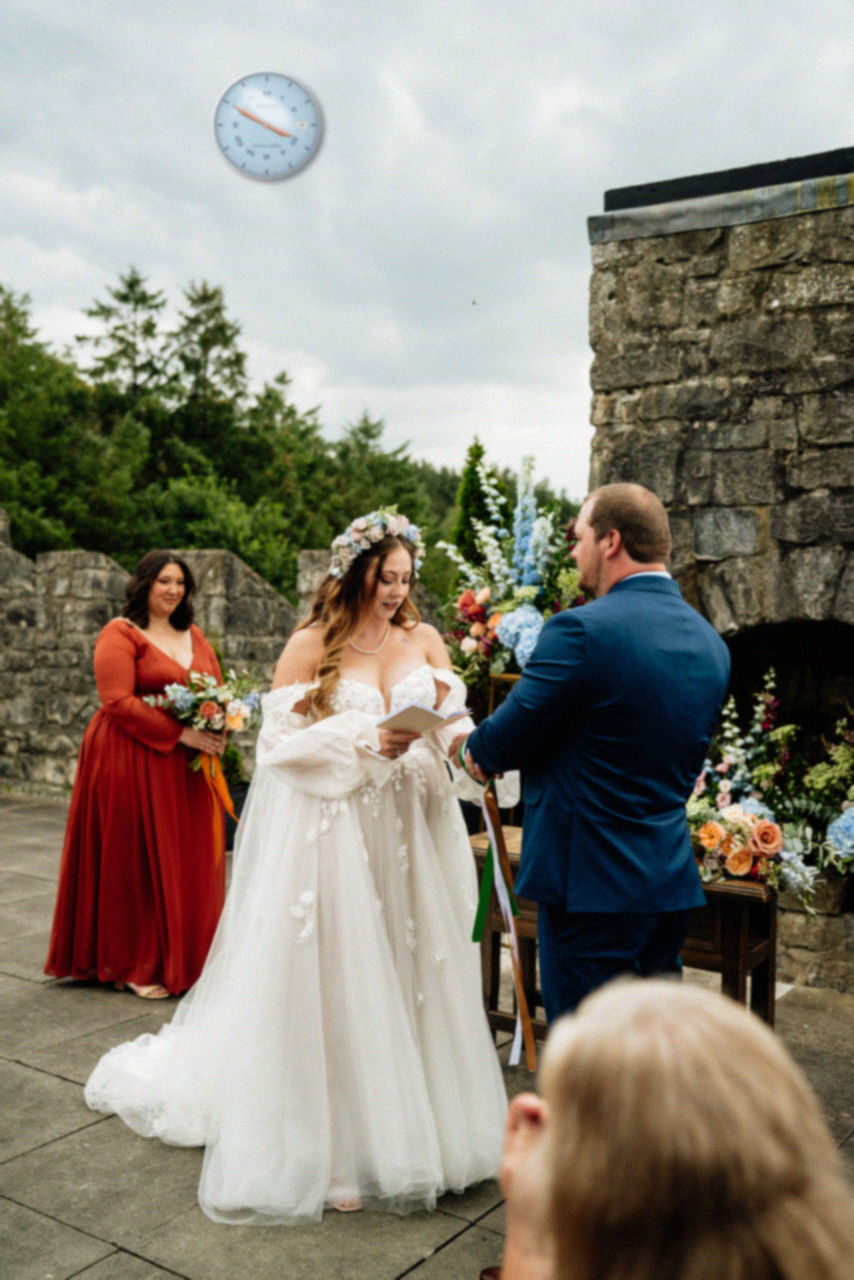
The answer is 3:50
